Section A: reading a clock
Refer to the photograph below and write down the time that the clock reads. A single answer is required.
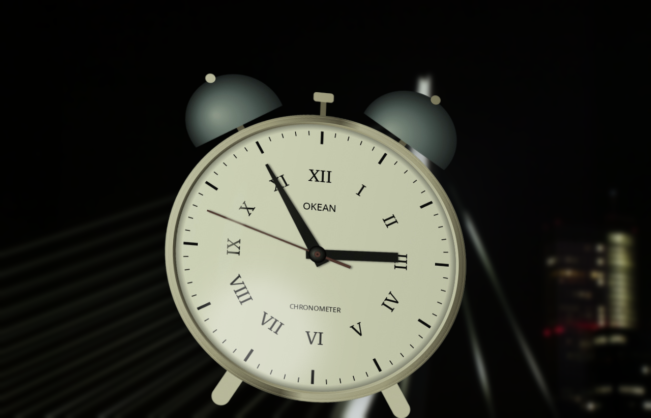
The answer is 2:54:48
